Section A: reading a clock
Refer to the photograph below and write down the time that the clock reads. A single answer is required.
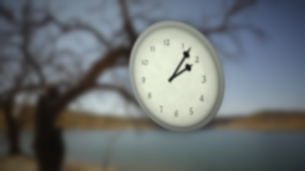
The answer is 2:07
